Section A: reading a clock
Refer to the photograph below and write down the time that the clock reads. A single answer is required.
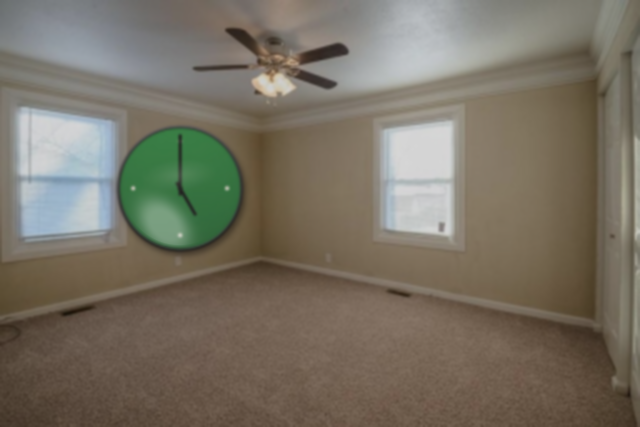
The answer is 5:00
